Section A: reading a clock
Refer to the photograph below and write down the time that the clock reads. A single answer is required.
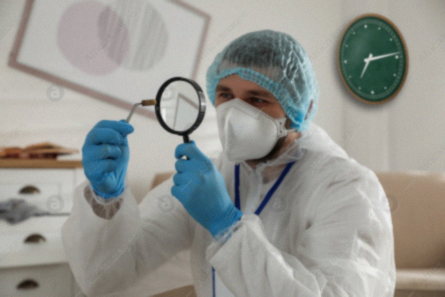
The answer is 7:14
